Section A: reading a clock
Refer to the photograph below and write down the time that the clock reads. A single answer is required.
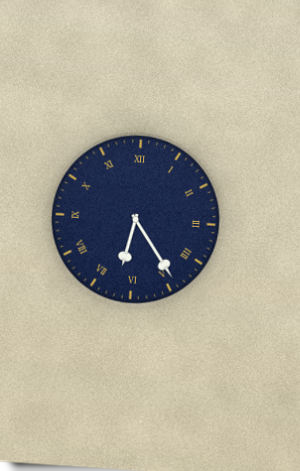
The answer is 6:24
